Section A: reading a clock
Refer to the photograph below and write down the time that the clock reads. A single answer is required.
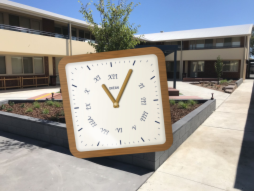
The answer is 11:05
